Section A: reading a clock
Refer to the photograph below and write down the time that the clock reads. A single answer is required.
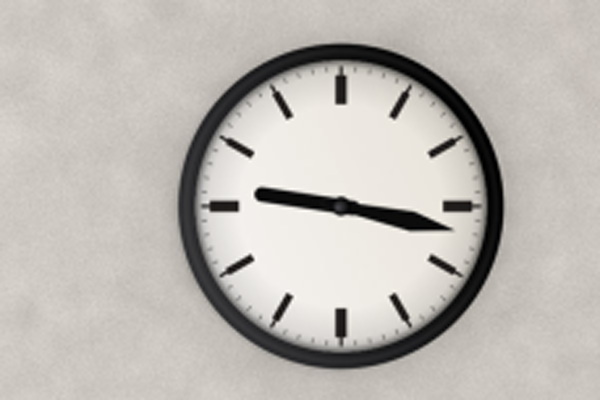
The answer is 9:17
